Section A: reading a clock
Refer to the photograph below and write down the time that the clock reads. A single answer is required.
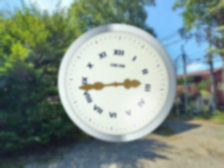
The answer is 2:43
